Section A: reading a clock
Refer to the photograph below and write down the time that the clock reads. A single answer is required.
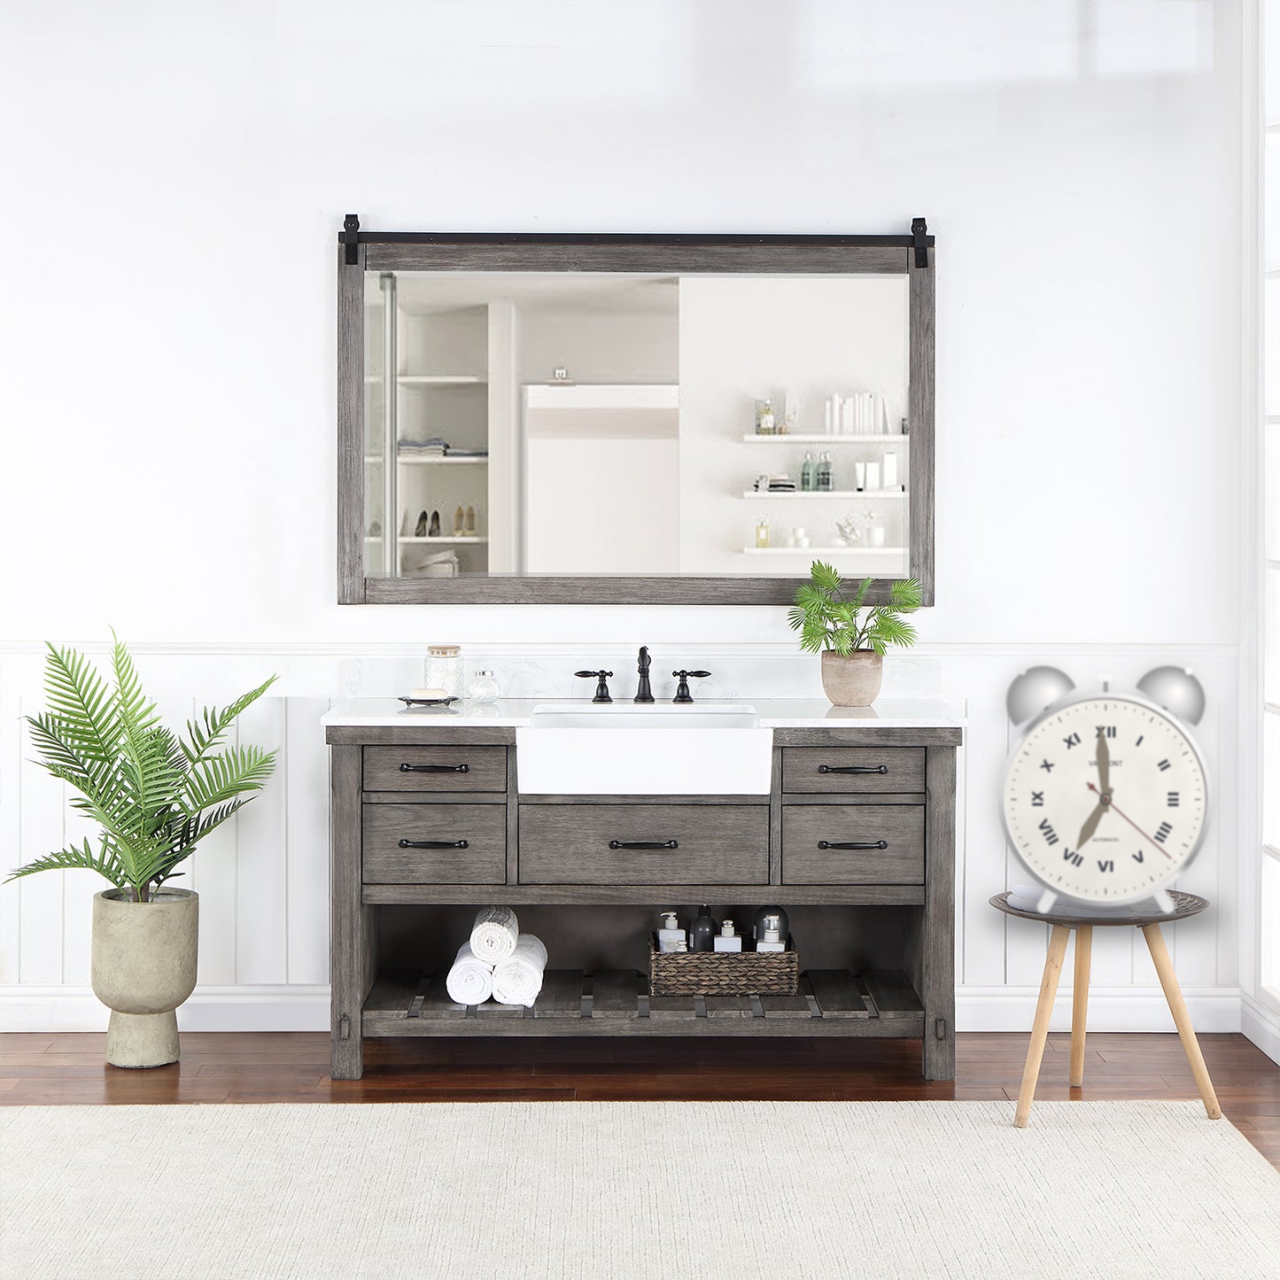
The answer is 6:59:22
